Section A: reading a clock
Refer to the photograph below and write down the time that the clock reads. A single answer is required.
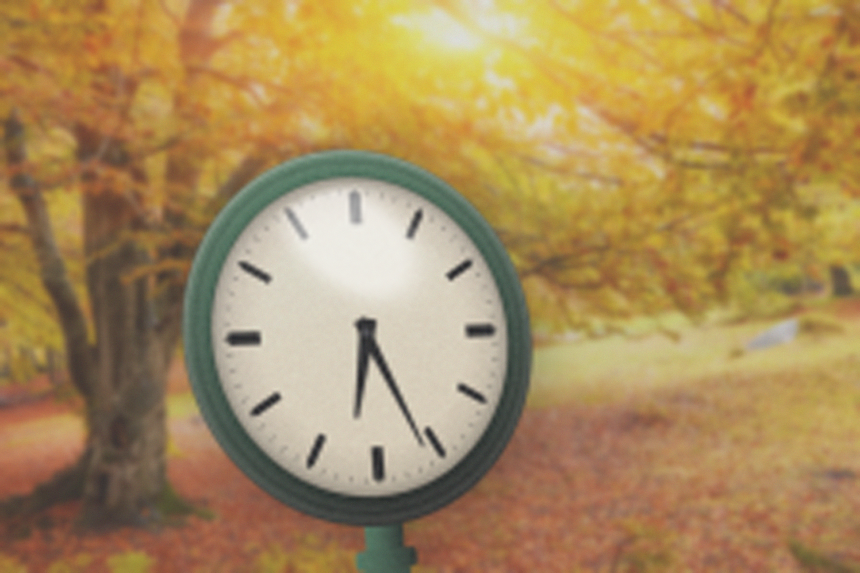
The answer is 6:26
